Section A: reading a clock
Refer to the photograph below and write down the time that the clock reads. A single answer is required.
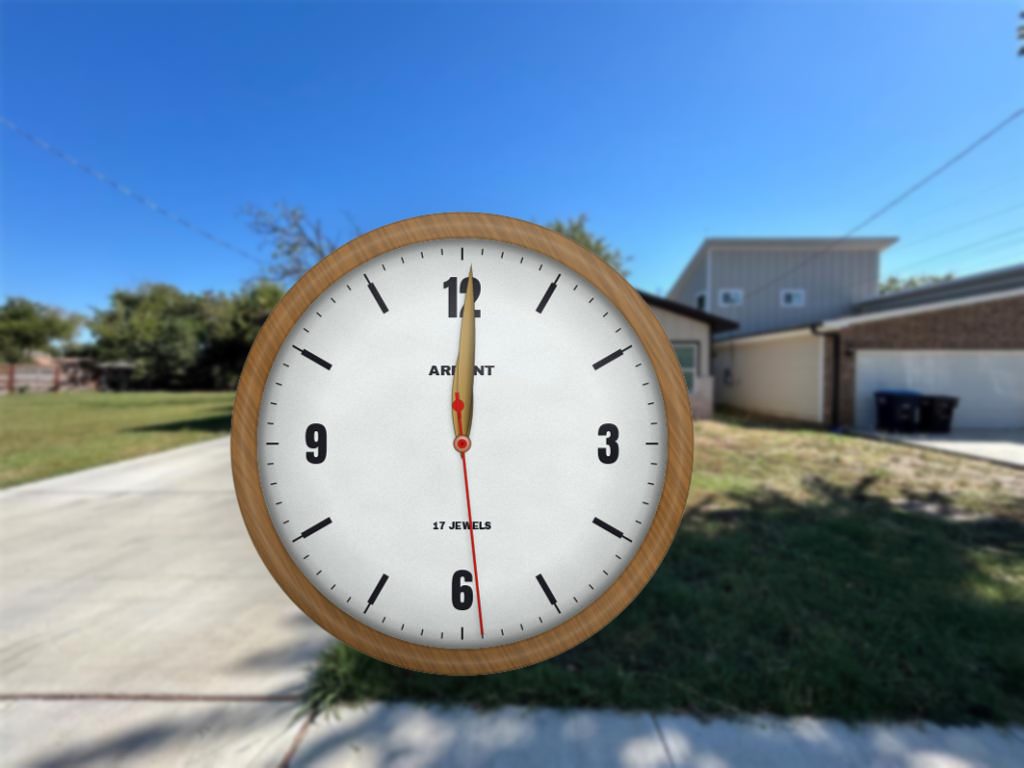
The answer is 12:00:29
